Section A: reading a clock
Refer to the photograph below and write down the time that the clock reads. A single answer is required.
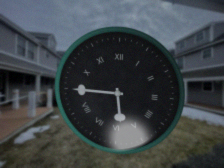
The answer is 5:45
